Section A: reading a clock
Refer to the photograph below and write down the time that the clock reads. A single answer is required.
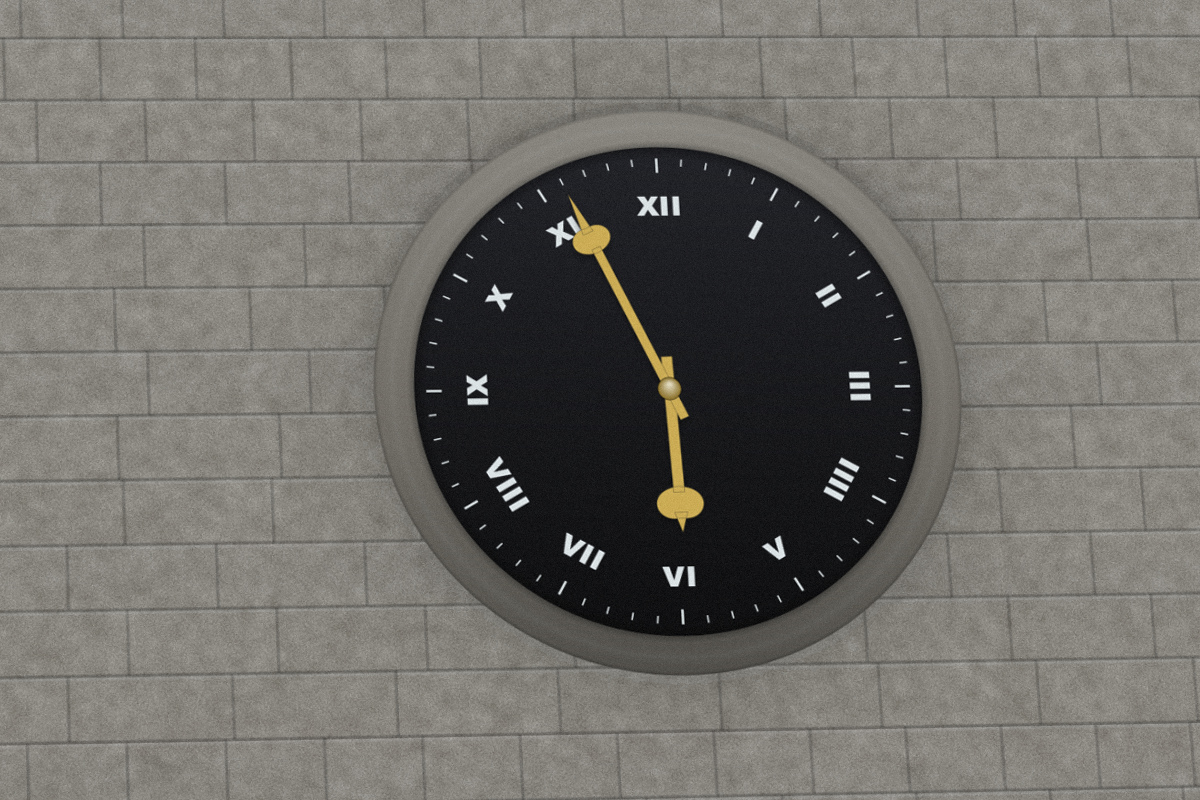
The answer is 5:56
